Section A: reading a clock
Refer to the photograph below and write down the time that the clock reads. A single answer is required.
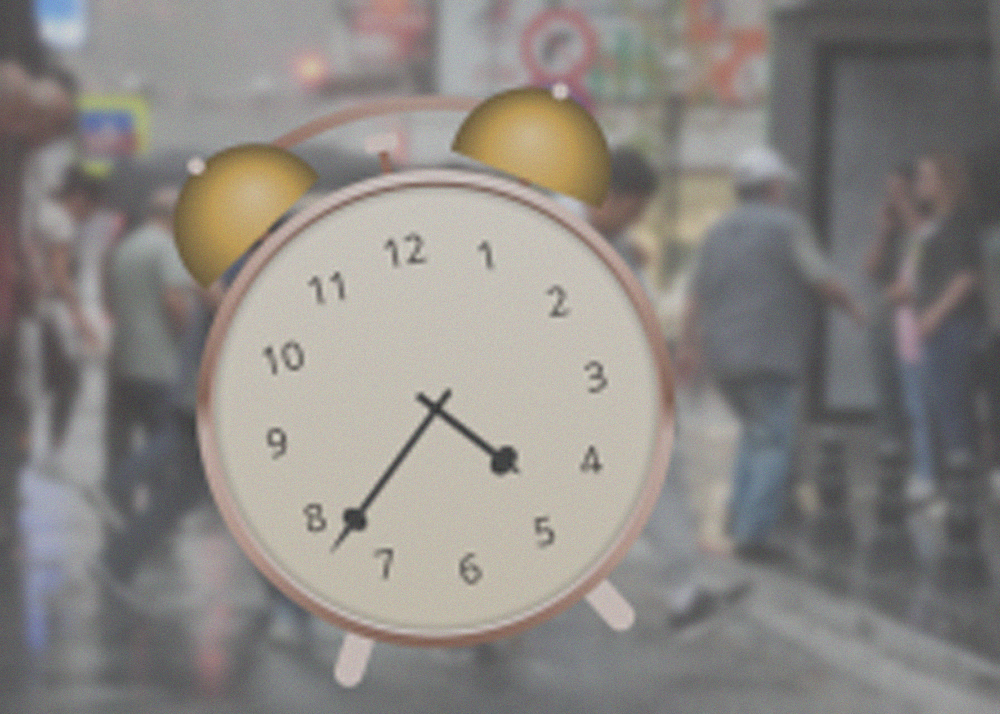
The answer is 4:38
